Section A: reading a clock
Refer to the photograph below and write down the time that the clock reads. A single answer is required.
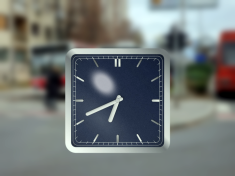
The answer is 6:41
